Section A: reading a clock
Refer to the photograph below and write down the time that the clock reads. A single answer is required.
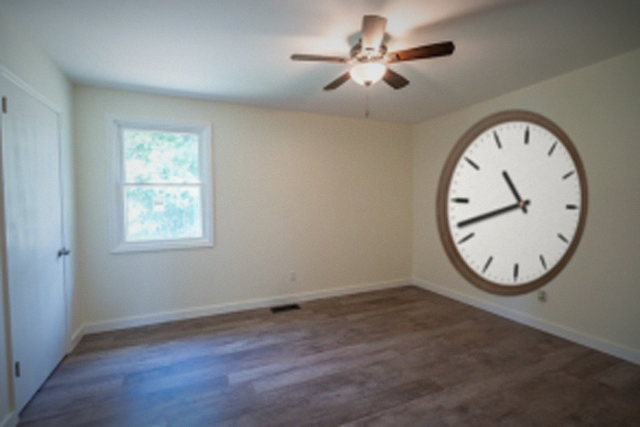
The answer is 10:42
